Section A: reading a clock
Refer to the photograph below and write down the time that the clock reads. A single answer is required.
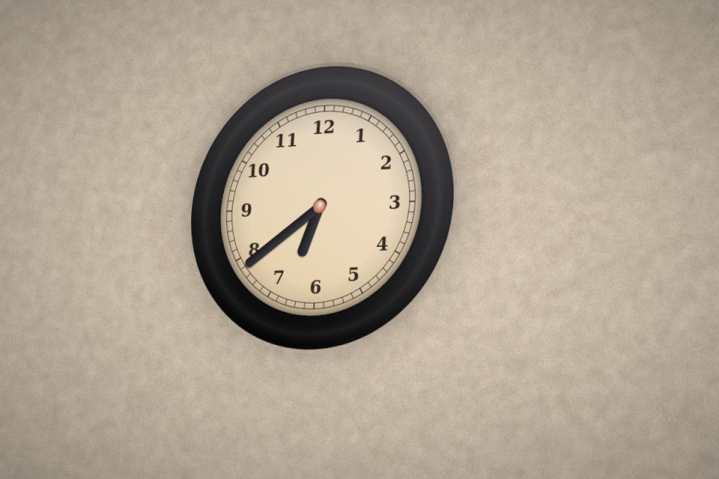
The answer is 6:39
